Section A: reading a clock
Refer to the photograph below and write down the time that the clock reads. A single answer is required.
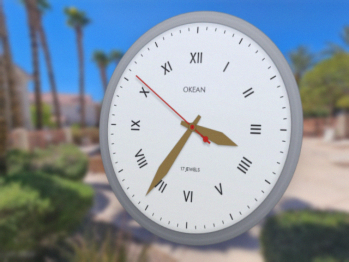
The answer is 3:35:51
